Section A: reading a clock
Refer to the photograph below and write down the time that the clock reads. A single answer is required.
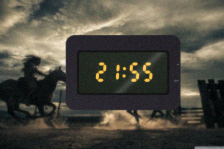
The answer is 21:55
